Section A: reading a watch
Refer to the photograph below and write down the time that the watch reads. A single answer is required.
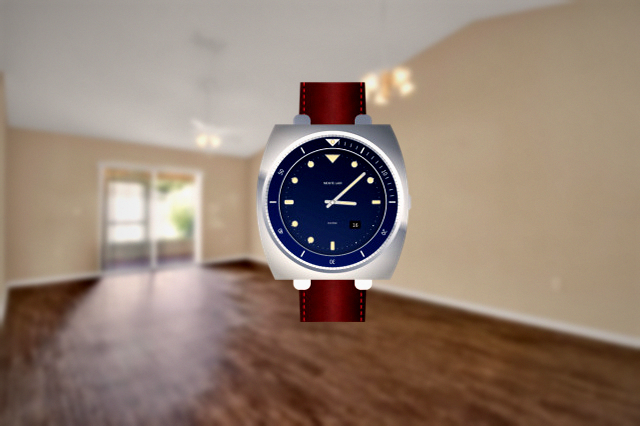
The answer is 3:08
